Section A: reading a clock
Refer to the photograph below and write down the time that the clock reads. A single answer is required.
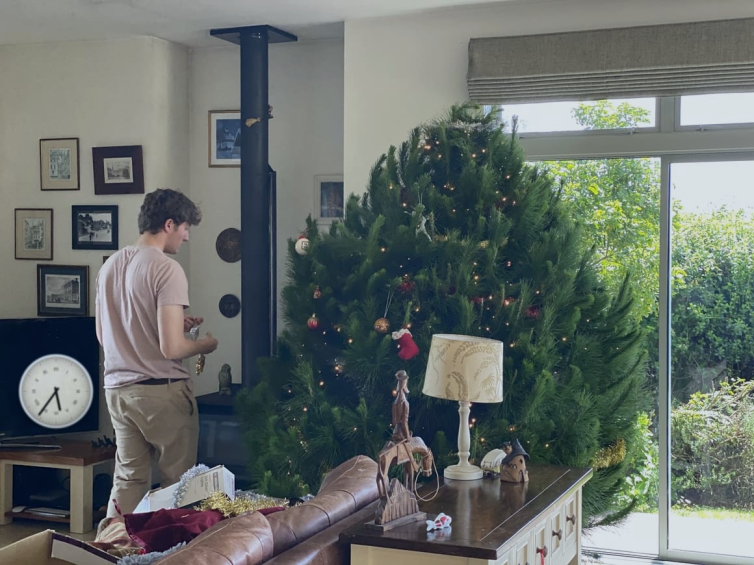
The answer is 5:36
